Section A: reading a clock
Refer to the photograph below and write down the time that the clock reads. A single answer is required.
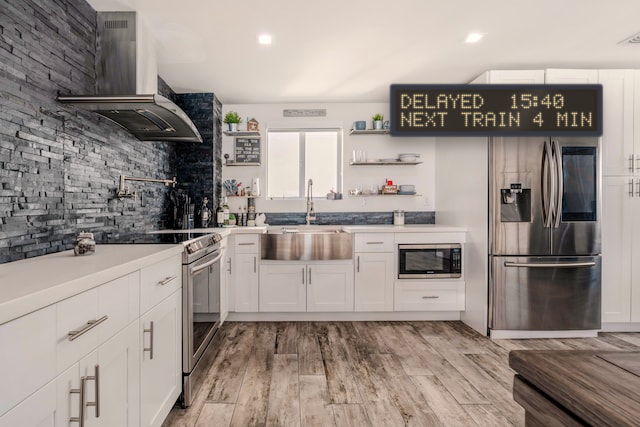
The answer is 15:40
